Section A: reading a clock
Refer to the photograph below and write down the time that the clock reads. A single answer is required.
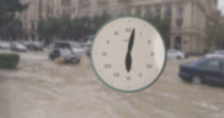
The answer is 6:02
